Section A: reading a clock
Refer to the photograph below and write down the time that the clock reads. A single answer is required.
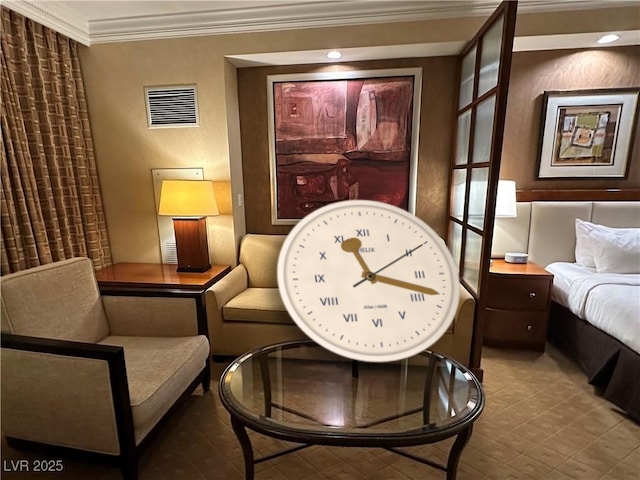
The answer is 11:18:10
